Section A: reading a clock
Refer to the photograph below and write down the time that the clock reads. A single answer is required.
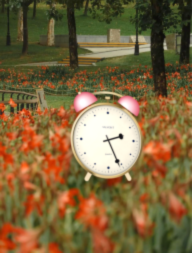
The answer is 2:26
